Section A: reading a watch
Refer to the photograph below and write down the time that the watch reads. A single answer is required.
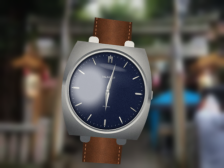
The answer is 6:02
